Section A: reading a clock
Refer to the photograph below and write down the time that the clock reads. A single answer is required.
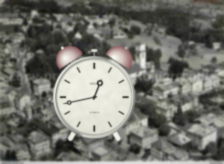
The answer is 12:43
